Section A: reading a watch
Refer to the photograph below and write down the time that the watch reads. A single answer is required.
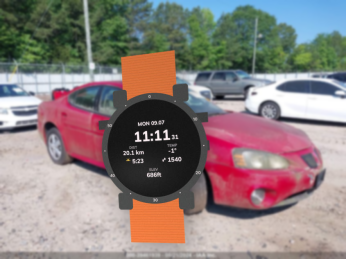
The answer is 11:11
